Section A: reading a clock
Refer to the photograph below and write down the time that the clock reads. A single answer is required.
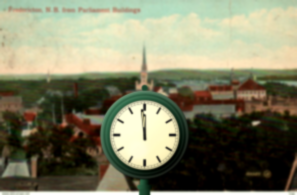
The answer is 11:59
